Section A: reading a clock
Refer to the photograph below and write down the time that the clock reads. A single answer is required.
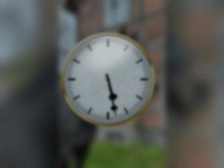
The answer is 5:28
